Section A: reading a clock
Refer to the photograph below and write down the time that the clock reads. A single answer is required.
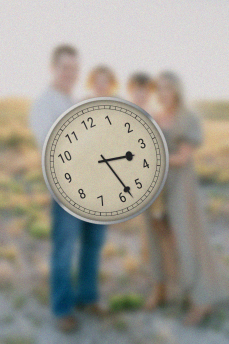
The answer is 3:28
